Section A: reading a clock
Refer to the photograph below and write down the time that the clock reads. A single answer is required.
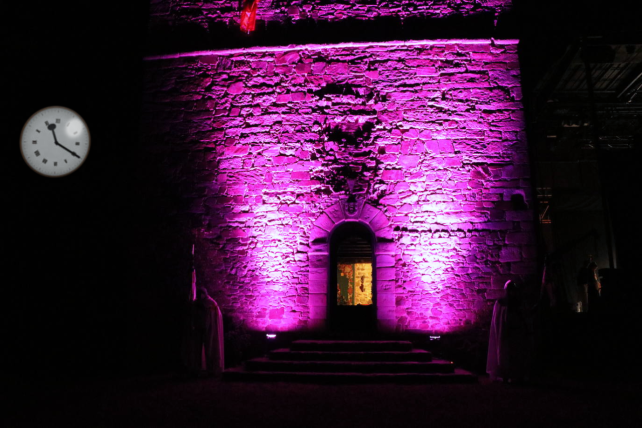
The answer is 11:20
